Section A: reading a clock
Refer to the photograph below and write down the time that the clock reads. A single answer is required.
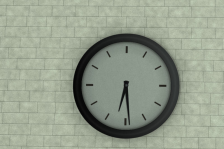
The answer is 6:29
